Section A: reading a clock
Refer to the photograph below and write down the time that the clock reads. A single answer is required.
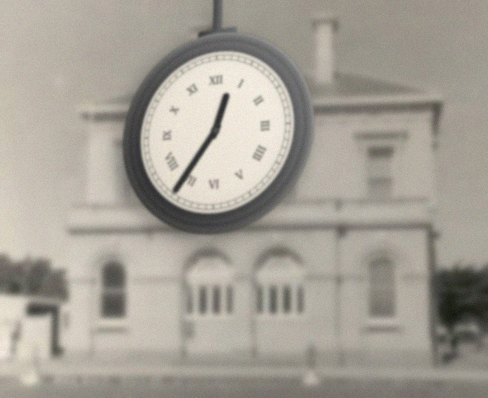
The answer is 12:36
